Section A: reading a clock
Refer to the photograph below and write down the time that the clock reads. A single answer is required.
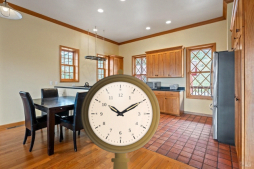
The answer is 10:10
